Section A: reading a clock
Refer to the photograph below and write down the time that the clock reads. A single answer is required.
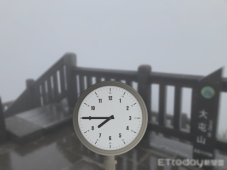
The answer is 7:45
